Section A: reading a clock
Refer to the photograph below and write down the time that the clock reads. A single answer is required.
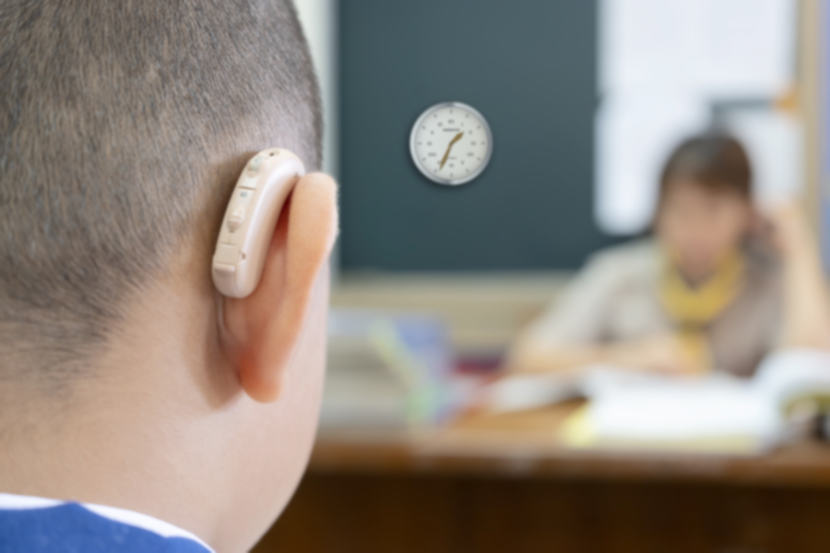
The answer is 1:34
